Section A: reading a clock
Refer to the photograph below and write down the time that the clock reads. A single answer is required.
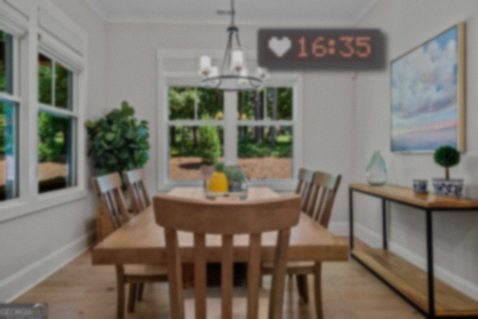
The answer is 16:35
